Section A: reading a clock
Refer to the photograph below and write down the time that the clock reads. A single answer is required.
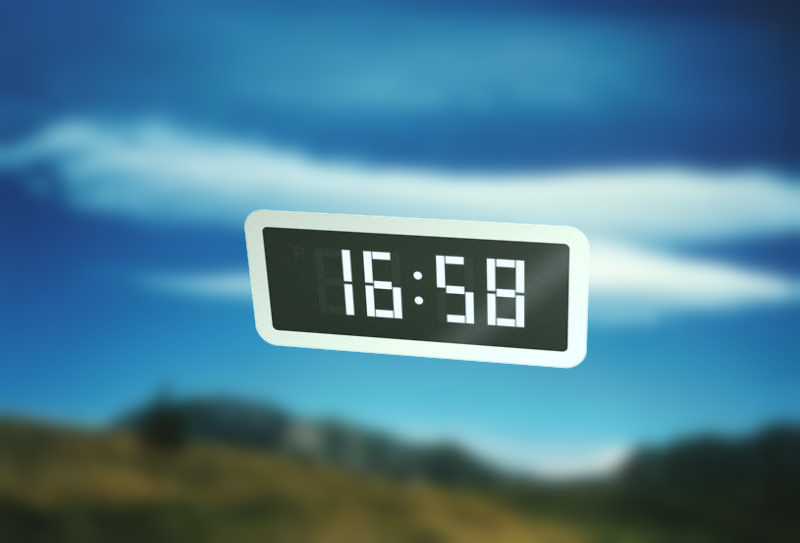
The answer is 16:58
